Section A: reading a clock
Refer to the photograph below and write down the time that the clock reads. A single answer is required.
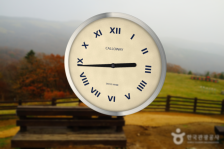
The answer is 2:44
